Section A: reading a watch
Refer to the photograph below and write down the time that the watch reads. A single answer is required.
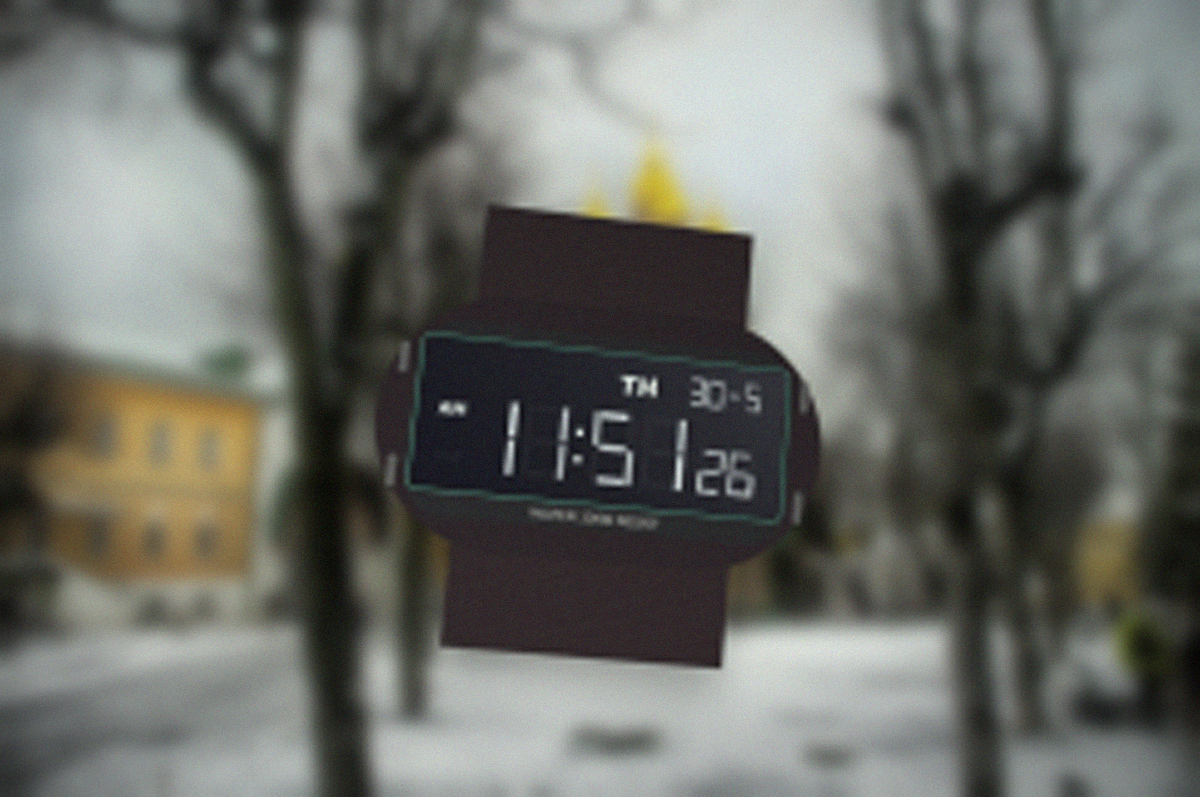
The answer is 11:51:26
